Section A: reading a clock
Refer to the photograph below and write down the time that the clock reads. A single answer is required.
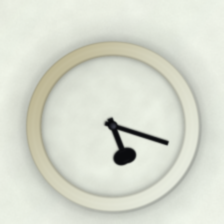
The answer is 5:18
